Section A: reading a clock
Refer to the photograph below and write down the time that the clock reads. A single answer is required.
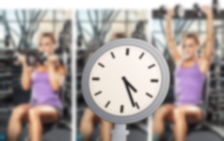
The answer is 4:26
